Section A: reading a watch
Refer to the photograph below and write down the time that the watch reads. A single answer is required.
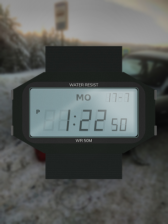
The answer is 1:22:50
